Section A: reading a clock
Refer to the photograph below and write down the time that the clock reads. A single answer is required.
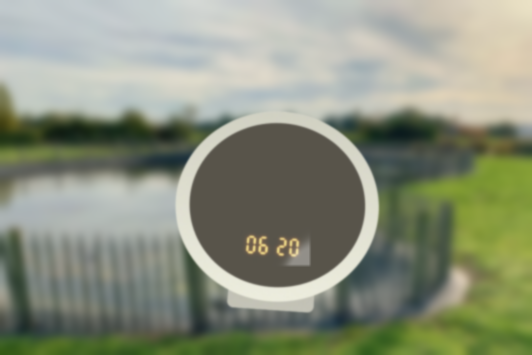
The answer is 6:20
